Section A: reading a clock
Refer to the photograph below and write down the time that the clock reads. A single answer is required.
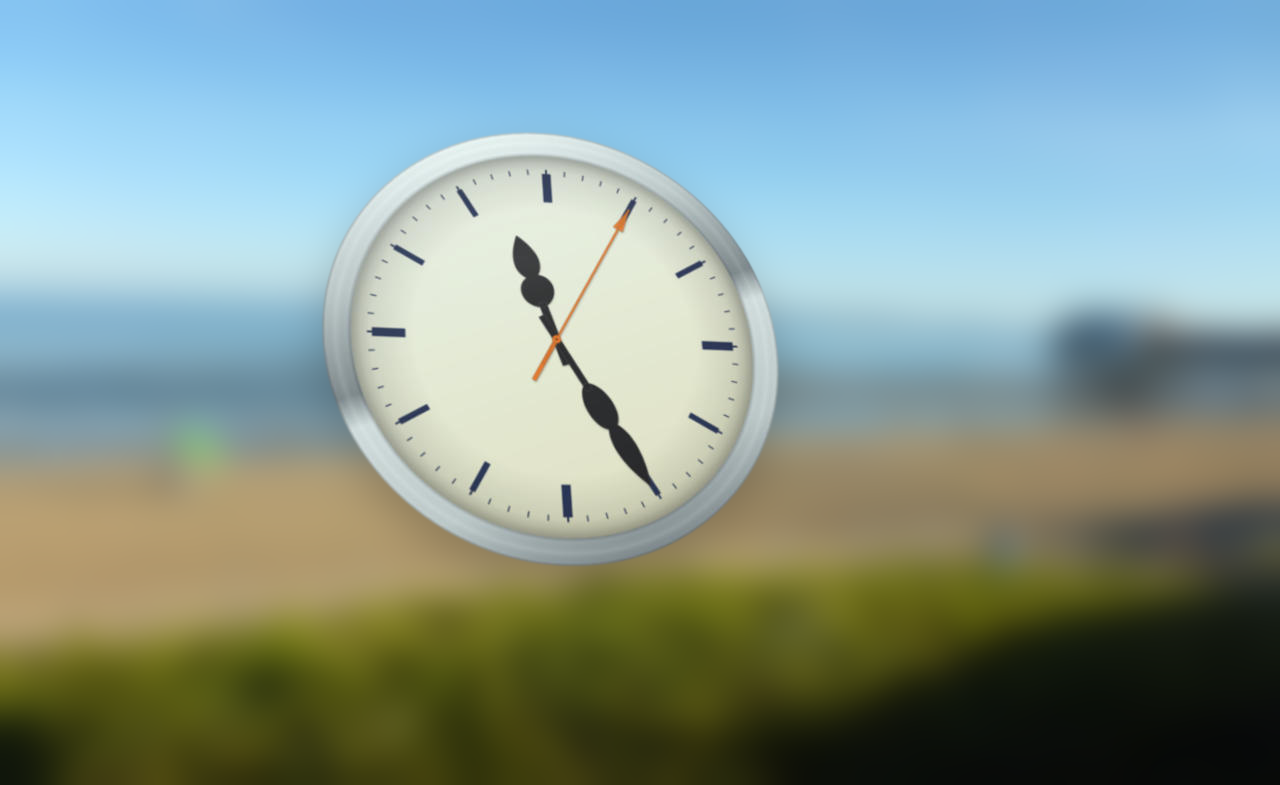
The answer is 11:25:05
